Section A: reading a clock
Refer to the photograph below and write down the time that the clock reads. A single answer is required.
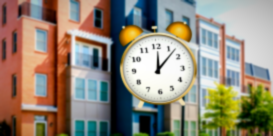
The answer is 12:07
